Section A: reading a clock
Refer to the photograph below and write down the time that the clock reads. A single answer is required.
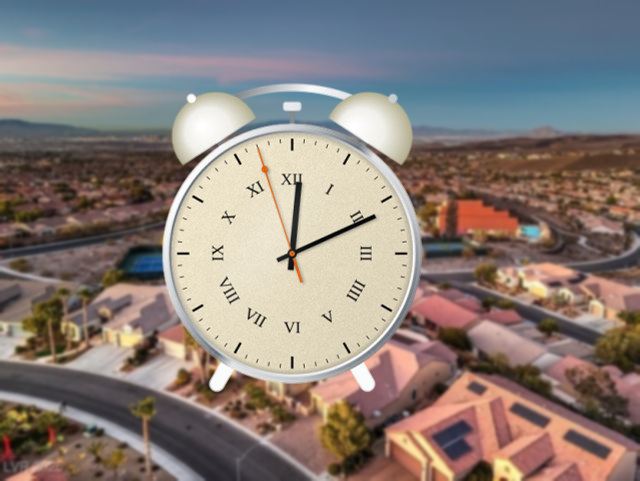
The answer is 12:10:57
